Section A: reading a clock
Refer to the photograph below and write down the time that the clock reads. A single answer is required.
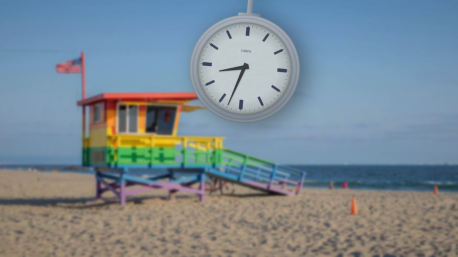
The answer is 8:33
